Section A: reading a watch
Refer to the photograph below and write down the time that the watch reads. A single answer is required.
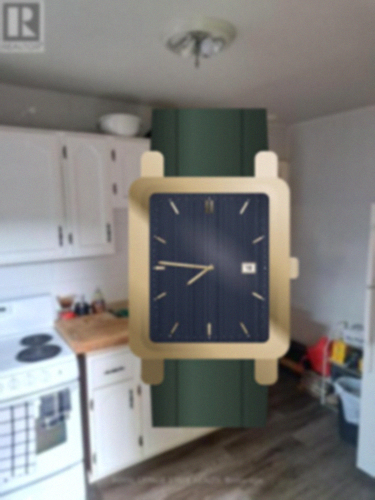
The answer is 7:46
